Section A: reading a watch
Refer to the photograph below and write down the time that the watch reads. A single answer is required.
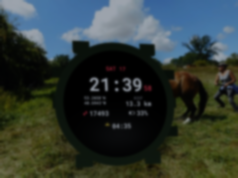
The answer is 21:39
